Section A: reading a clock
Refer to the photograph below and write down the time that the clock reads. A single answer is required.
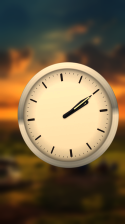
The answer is 2:10
